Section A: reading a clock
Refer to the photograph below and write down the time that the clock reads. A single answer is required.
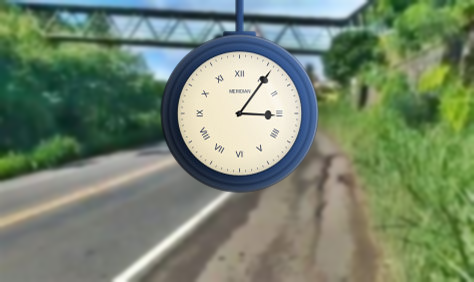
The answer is 3:06
